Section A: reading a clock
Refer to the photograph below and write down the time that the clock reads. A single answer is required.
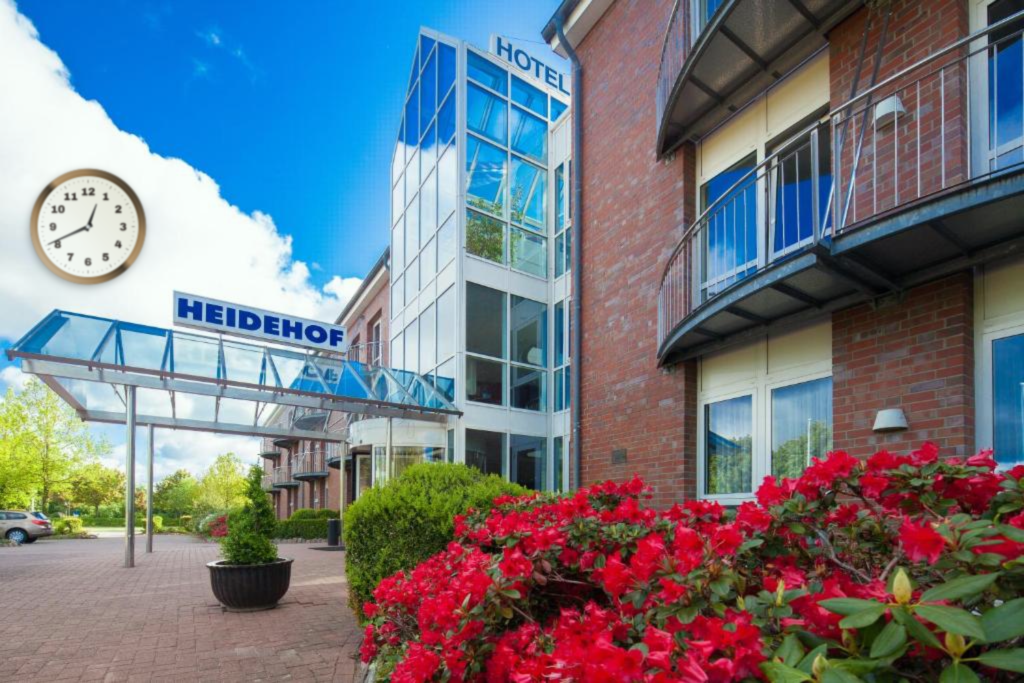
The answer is 12:41
